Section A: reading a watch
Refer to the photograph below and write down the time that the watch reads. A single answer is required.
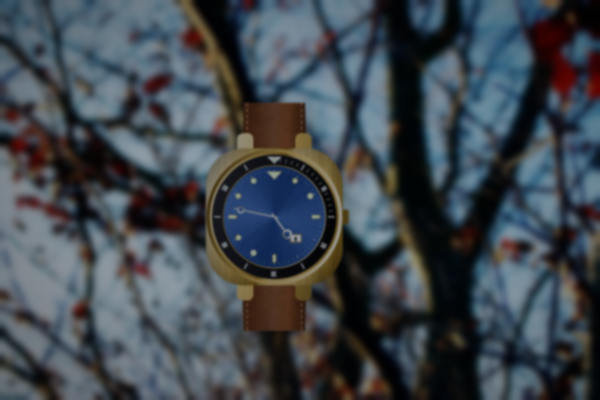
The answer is 4:47
